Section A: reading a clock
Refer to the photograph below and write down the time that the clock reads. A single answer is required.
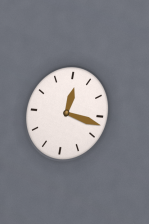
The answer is 12:17
